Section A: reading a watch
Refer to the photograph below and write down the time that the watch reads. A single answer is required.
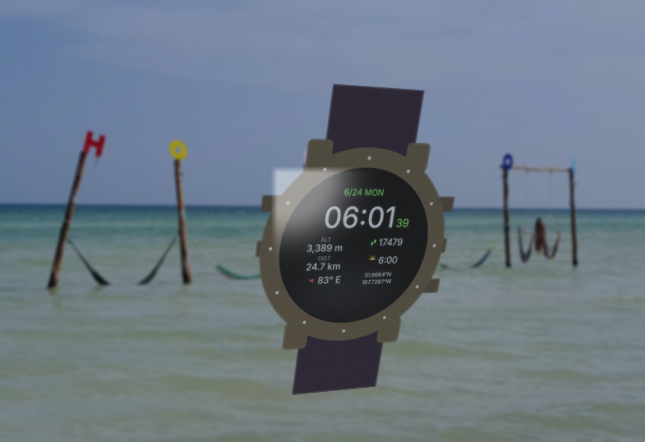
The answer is 6:01:39
